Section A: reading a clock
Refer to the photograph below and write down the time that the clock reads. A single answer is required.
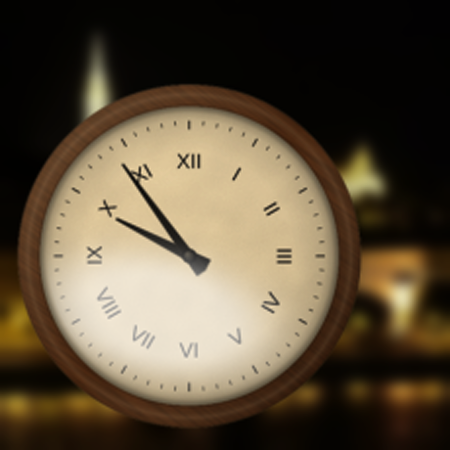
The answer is 9:54
